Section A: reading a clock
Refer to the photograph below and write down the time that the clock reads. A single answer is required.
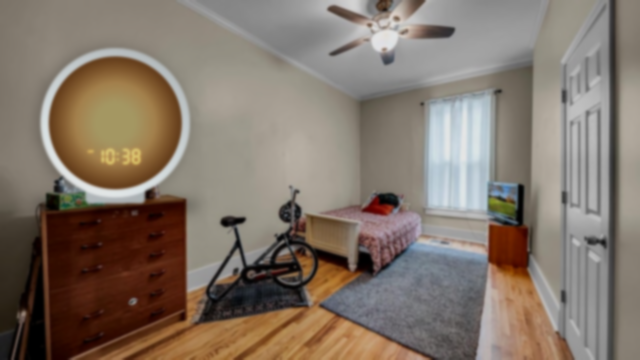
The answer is 10:38
